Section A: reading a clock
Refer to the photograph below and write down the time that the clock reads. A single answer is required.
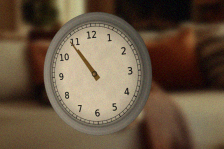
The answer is 10:54
